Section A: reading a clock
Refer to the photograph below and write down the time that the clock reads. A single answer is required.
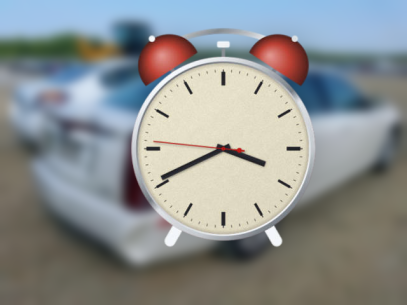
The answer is 3:40:46
